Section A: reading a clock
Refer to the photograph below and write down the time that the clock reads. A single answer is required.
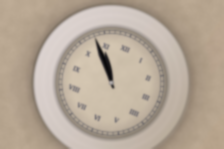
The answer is 10:53
